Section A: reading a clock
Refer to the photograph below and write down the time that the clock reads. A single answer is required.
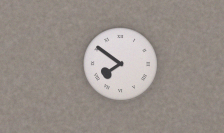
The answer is 7:51
